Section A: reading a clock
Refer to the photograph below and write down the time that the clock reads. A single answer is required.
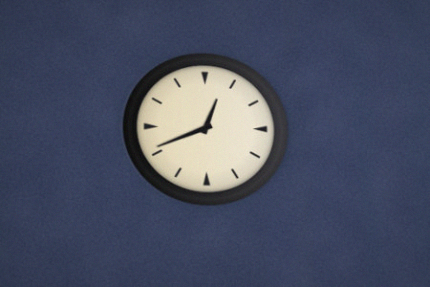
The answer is 12:41
